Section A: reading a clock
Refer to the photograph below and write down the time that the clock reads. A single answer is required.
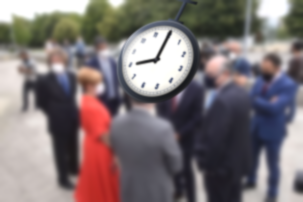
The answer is 8:00
